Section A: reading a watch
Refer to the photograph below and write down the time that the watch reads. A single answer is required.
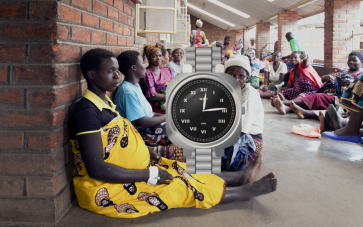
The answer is 12:14
